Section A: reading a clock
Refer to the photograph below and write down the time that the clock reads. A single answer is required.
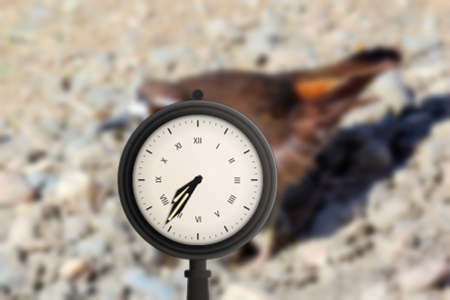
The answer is 7:36
